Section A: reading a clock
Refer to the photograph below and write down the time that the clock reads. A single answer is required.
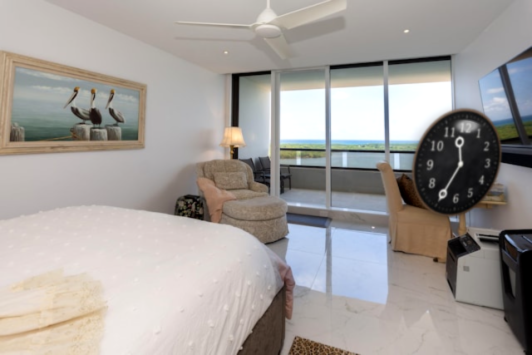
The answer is 11:35
